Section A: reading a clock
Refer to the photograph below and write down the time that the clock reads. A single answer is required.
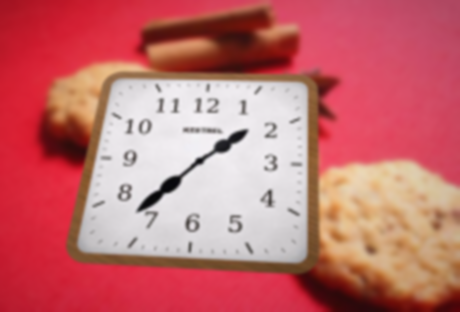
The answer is 1:37
